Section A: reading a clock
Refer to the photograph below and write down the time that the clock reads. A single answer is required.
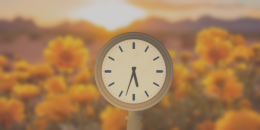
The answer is 5:33
